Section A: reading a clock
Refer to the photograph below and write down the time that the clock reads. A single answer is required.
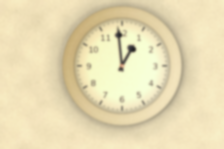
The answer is 12:59
